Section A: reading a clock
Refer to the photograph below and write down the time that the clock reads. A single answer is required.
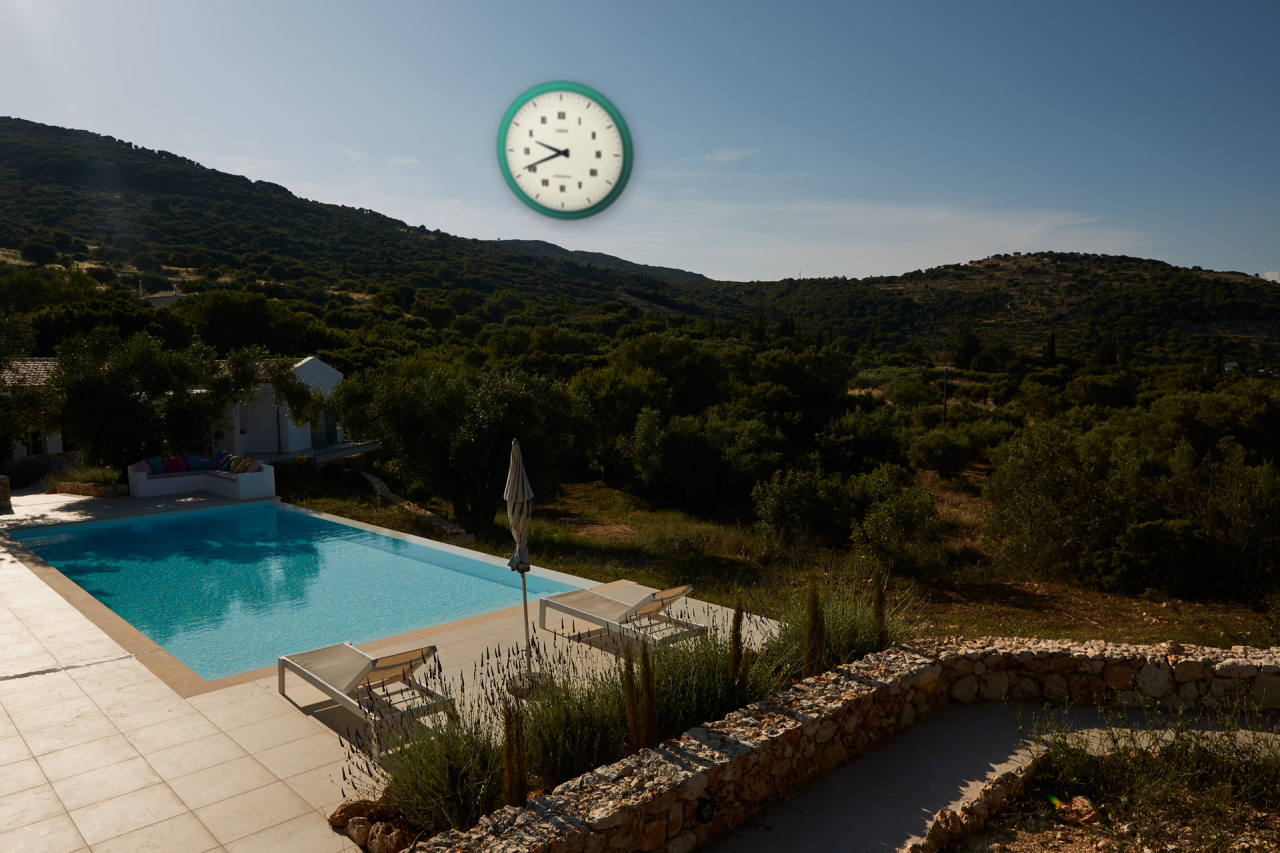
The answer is 9:41
